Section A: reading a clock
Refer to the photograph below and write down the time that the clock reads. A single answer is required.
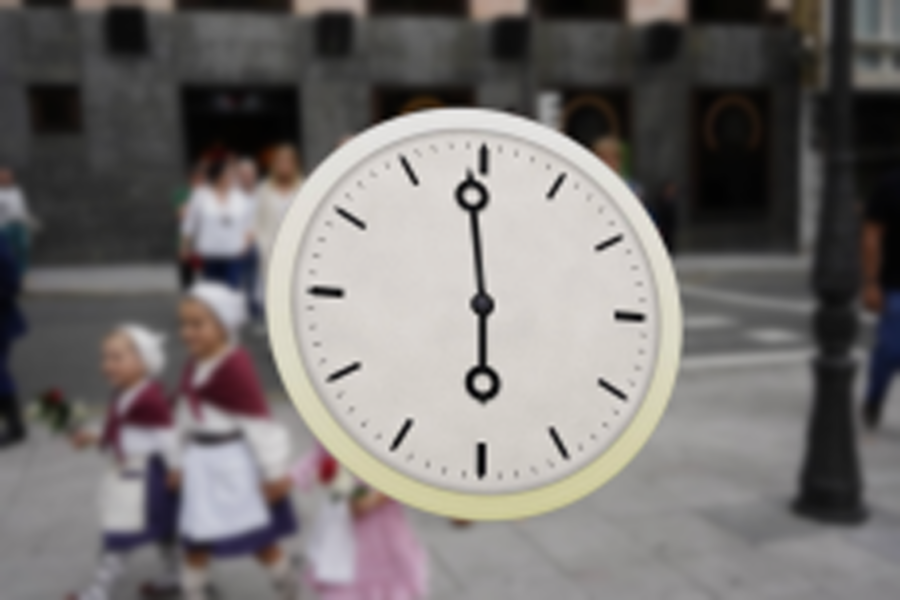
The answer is 5:59
